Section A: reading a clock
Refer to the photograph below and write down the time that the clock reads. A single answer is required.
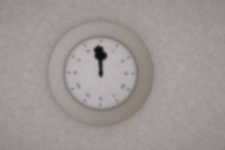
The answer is 11:59
